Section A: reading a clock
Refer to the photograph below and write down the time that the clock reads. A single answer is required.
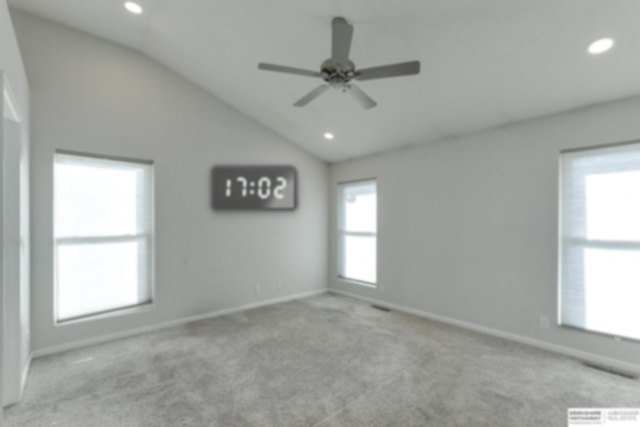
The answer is 17:02
